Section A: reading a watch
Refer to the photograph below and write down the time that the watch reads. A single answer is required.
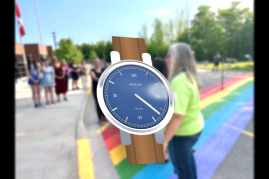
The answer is 4:22
